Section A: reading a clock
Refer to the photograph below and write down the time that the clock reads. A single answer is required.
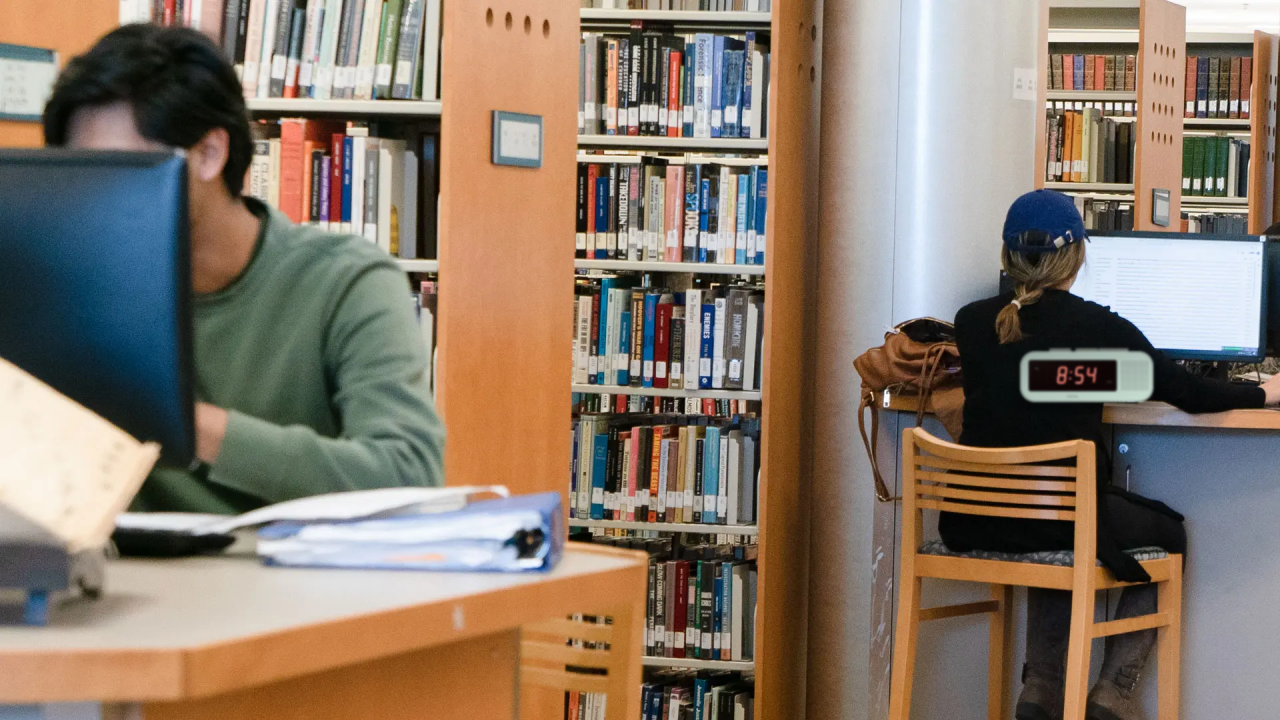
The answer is 8:54
